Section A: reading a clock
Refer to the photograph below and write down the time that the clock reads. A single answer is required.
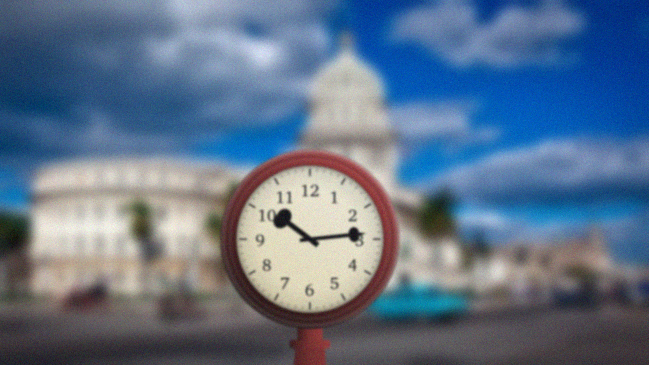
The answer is 10:14
